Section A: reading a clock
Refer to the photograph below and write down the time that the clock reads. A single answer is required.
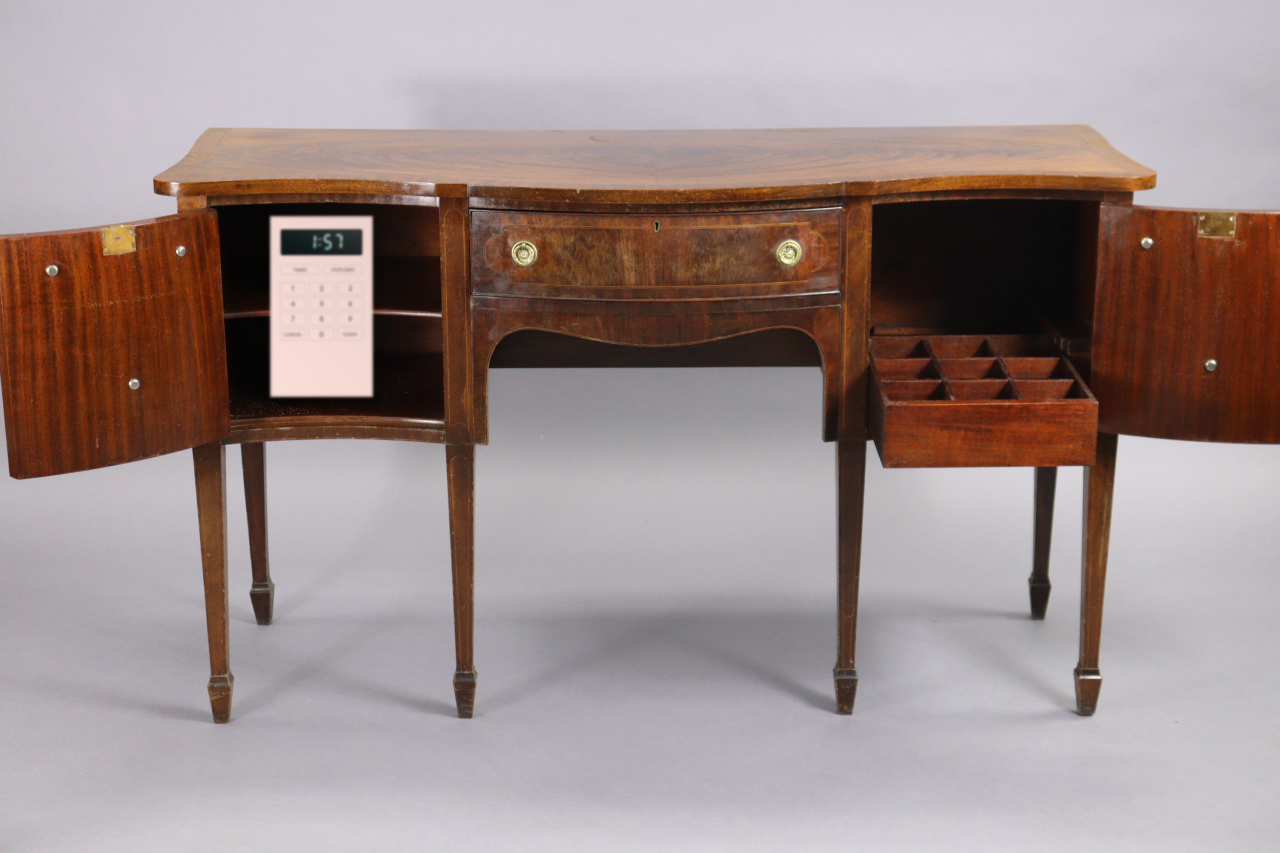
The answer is 1:57
